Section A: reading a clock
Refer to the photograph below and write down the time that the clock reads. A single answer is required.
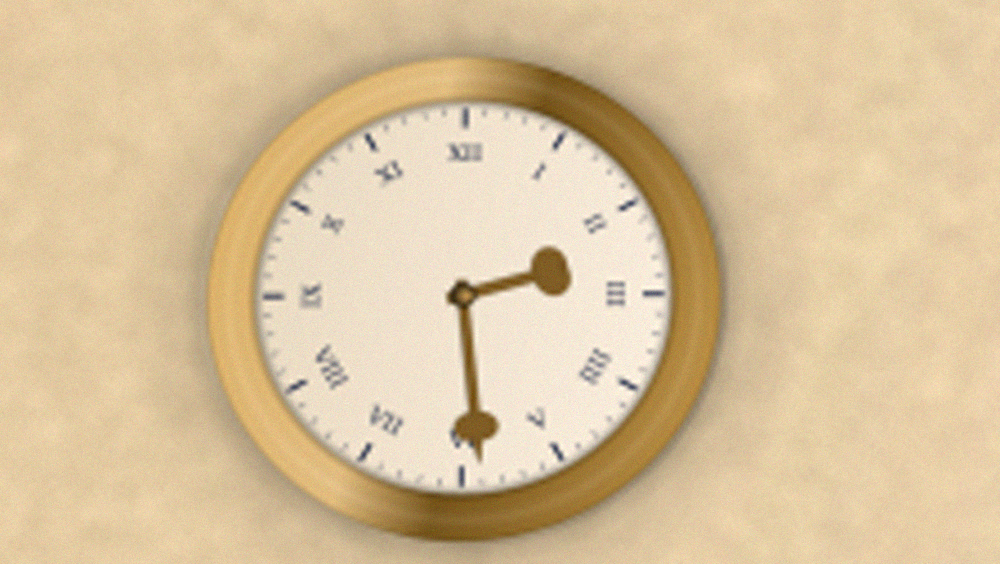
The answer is 2:29
